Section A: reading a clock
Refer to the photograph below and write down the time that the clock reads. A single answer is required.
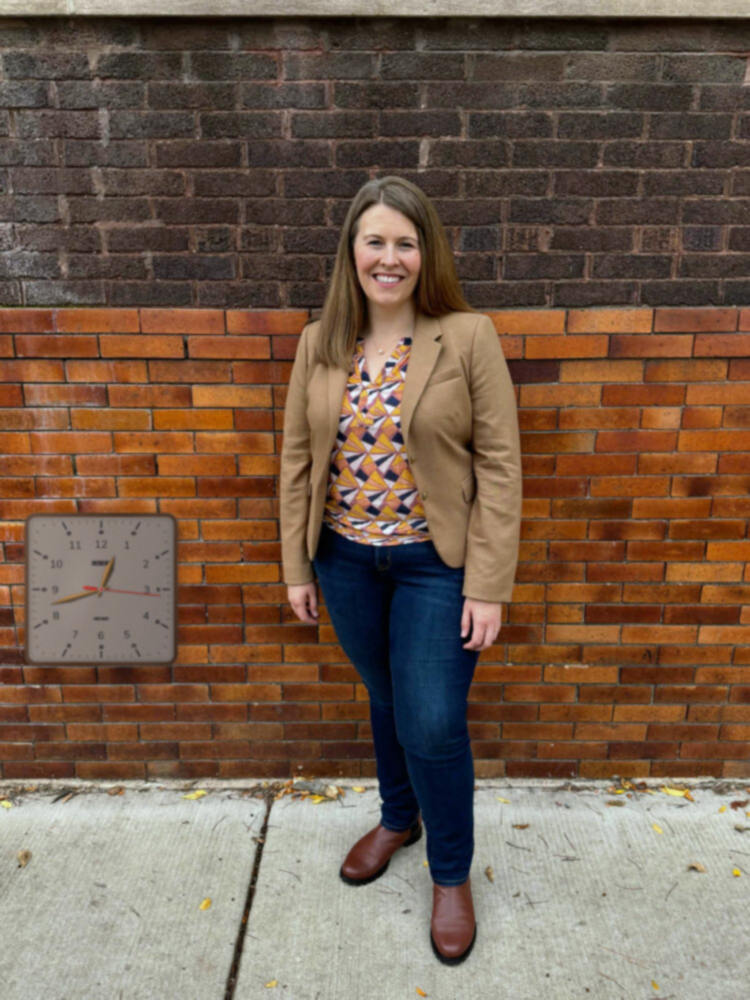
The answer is 12:42:16
